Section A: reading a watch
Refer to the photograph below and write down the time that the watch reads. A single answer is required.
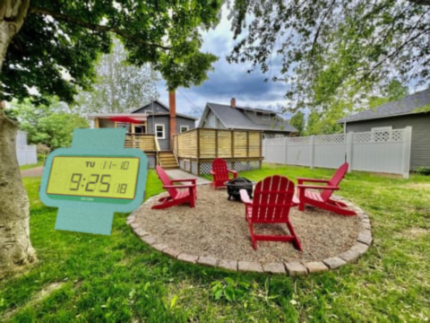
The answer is 9:25
